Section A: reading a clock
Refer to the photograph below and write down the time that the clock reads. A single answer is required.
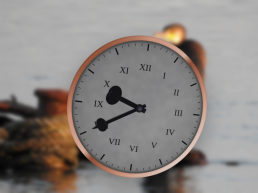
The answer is 9:40
